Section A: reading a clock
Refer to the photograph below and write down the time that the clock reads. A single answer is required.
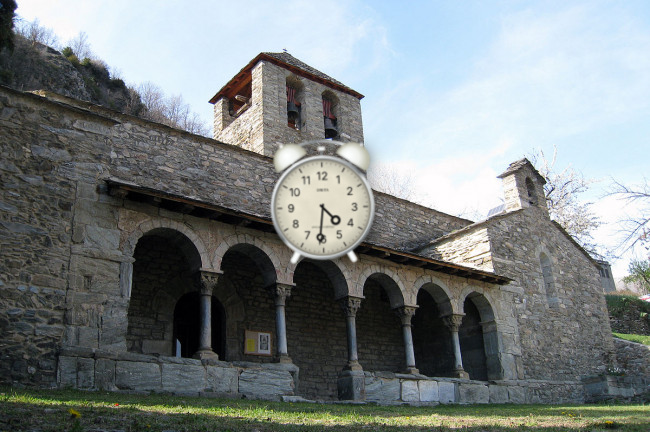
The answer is 4:31
